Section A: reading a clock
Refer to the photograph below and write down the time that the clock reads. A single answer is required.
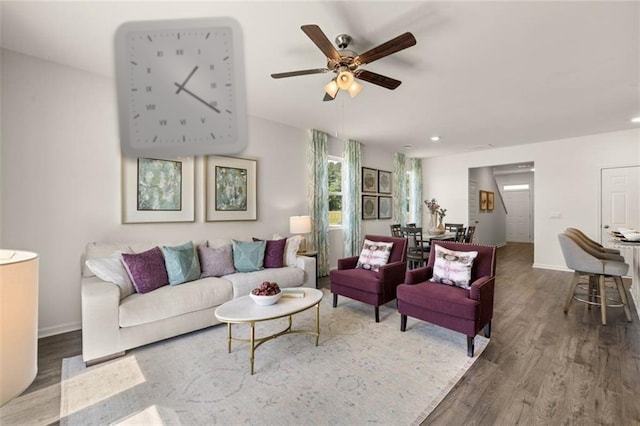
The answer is 1:21
